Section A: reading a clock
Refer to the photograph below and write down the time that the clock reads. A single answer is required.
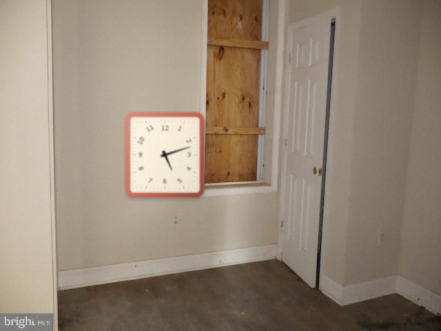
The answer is 5:12
